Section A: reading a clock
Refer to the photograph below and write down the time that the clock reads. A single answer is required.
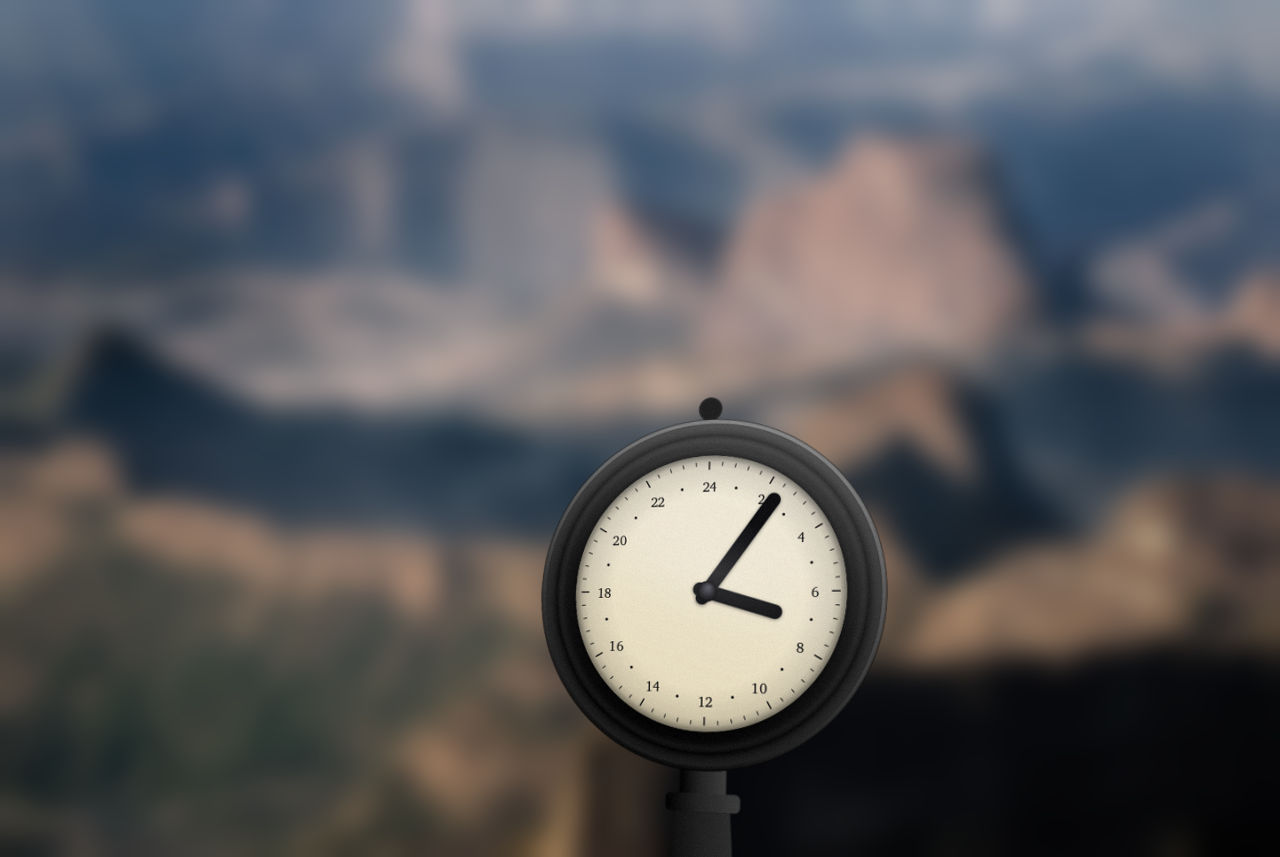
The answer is 7:06
